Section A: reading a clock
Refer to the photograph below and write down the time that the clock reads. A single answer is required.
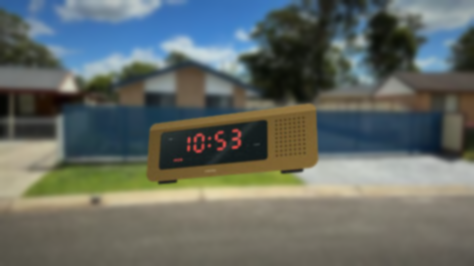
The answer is 10:53
